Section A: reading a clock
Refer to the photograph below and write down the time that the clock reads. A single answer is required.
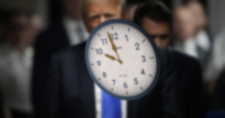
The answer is 9:58
